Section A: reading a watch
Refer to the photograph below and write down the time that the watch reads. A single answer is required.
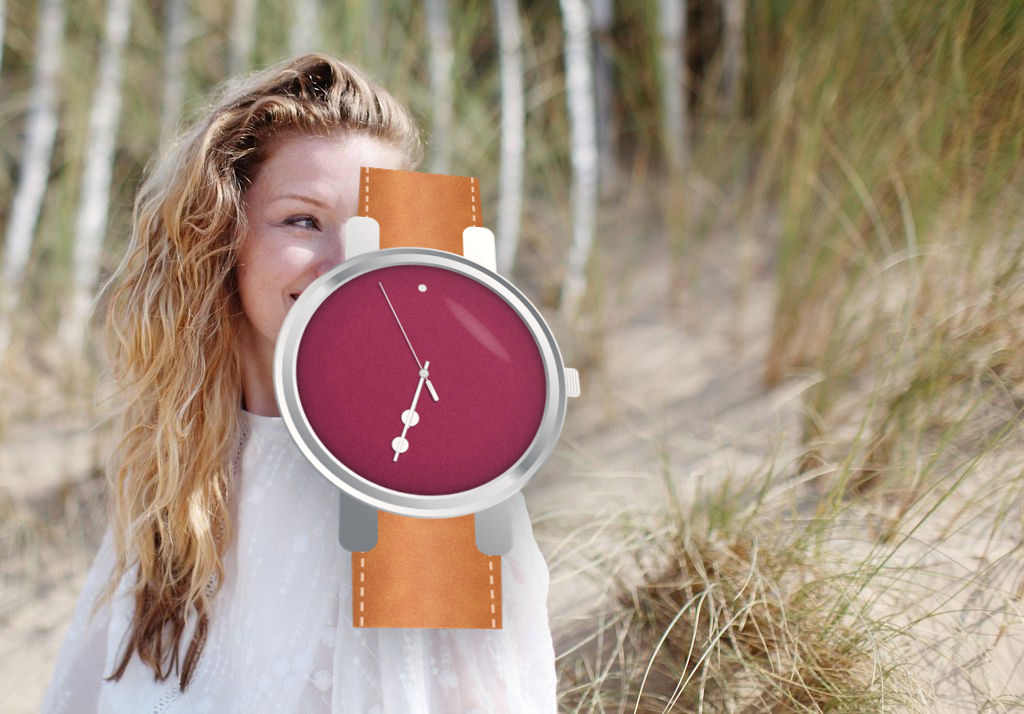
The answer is 6:32:56
